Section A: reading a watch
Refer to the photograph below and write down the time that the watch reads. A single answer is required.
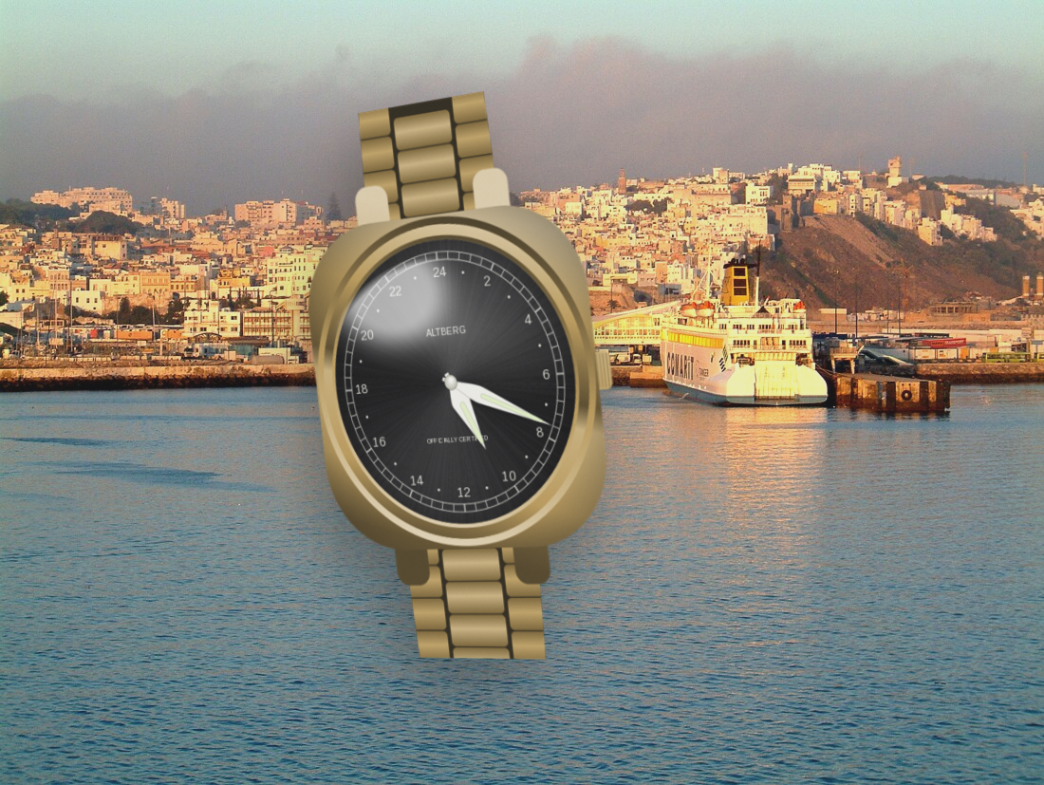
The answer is 10:19
